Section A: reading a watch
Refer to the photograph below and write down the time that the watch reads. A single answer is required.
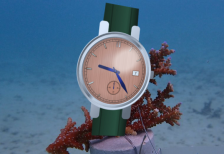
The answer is 9:24
